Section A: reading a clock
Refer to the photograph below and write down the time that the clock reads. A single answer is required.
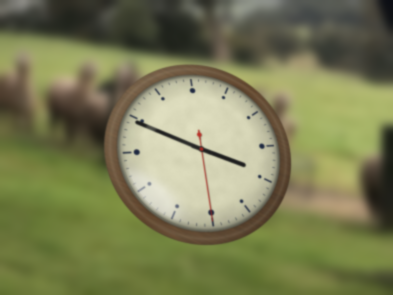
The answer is 3:49:30
